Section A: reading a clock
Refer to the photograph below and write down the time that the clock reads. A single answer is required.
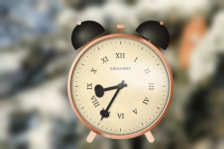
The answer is 8:35
